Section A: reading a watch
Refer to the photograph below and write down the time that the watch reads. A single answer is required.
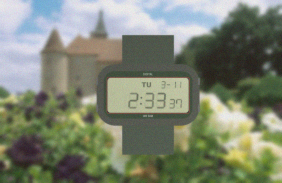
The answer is 2:33:37
